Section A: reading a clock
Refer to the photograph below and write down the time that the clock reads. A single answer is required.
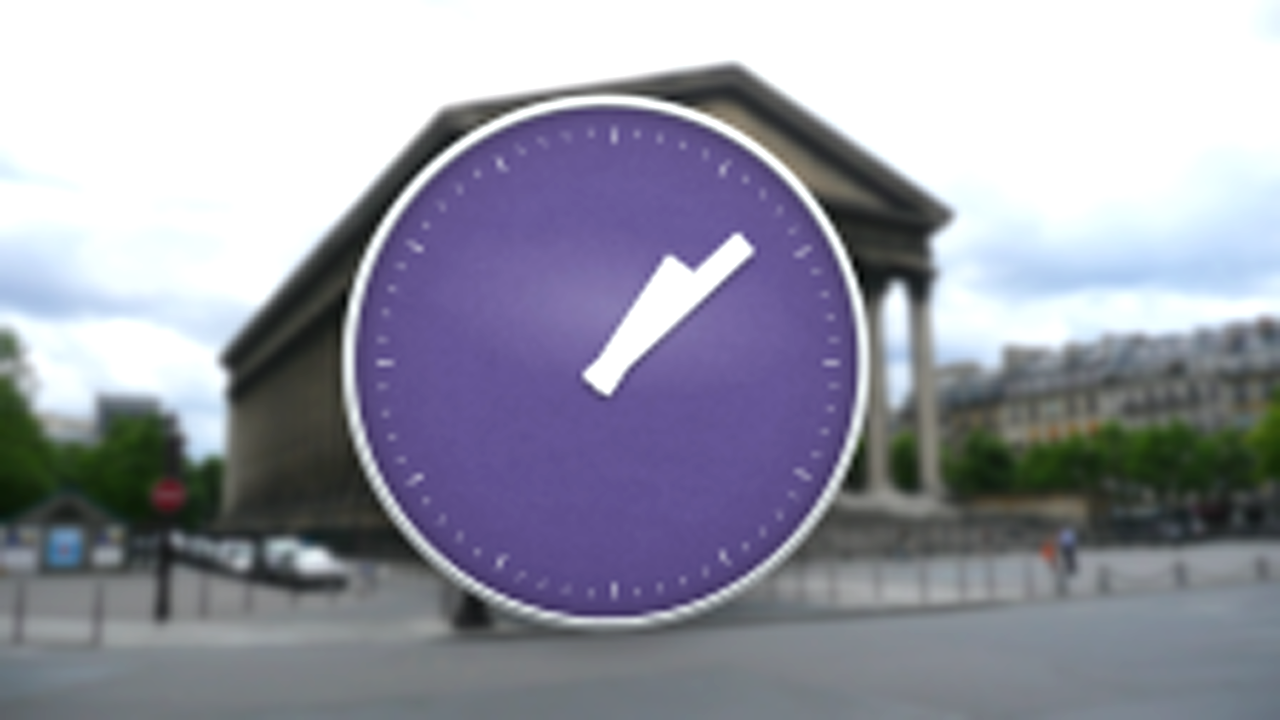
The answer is 1:08
